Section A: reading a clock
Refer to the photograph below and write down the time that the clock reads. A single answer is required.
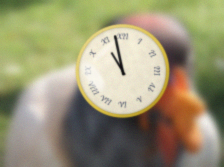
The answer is 10:58
